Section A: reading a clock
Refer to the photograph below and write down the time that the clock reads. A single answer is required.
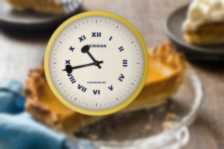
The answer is 10:43
